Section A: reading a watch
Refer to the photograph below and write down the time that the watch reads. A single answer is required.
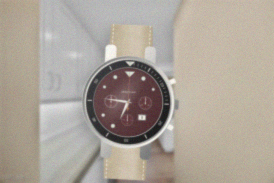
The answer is 6:46
